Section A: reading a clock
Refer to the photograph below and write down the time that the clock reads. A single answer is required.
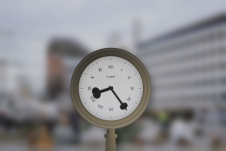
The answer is 8:24
